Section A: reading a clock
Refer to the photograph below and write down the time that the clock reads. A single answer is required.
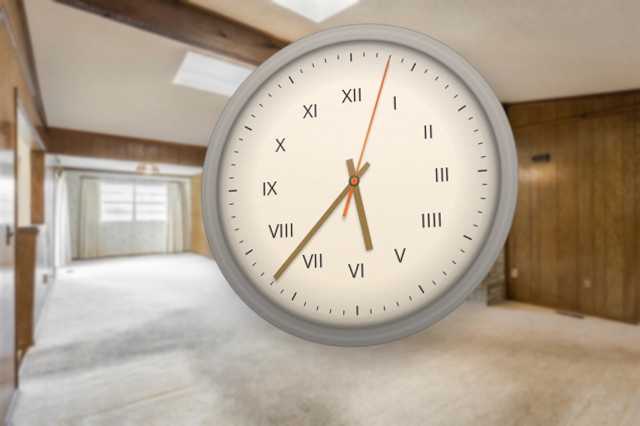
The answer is 5:37:03
